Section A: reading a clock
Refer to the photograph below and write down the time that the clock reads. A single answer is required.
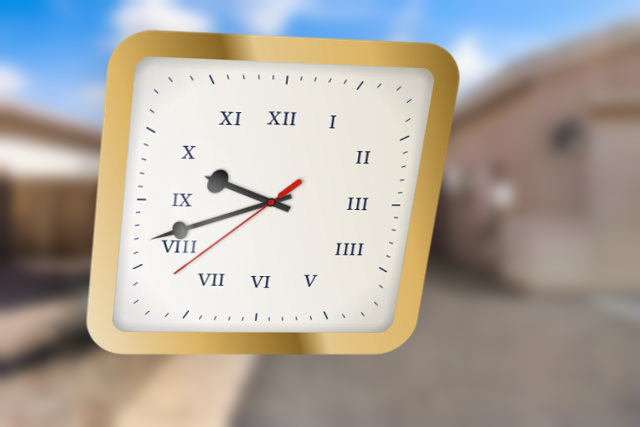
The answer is 9:41:38
